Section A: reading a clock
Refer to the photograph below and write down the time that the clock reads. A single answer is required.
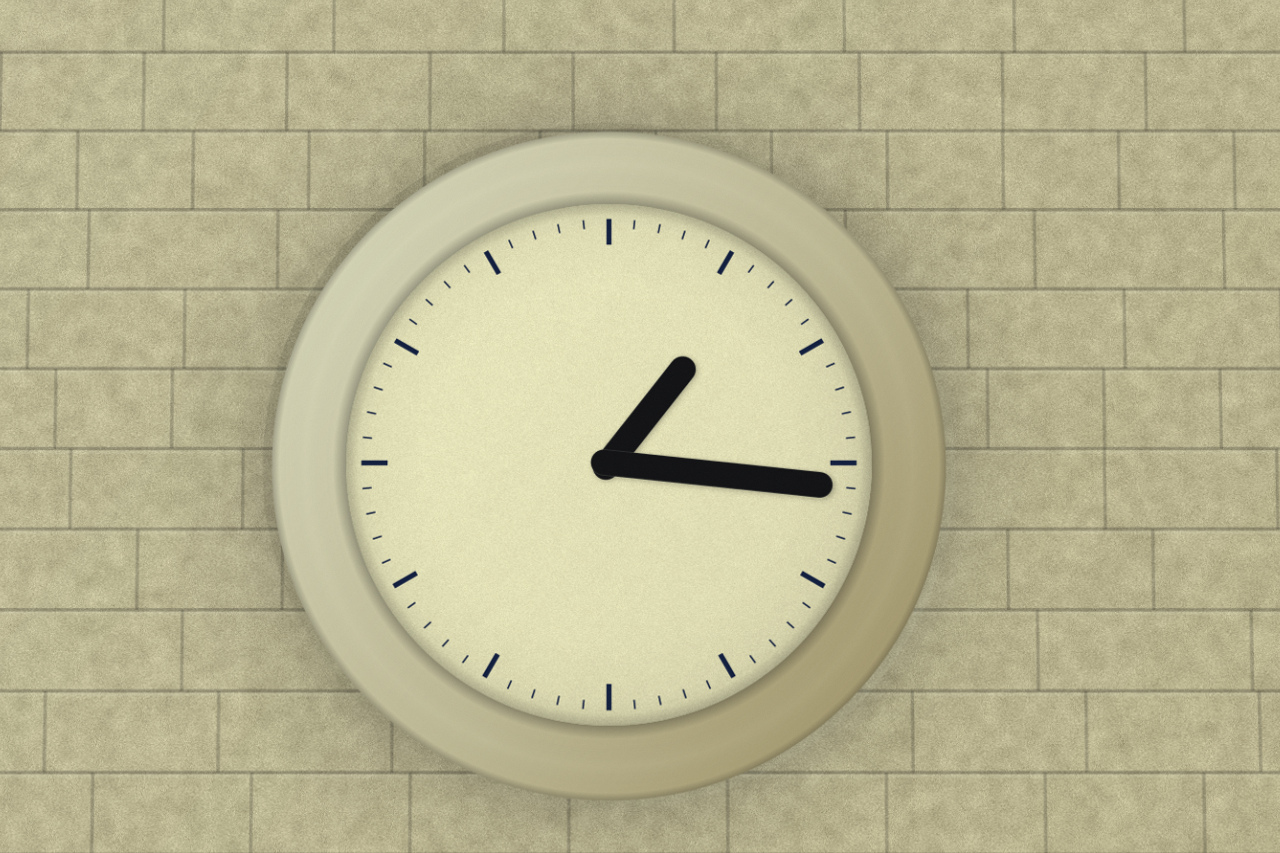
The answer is 1:16
